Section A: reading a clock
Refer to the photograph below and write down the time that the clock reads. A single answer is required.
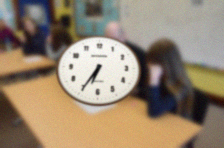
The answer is 6:35
